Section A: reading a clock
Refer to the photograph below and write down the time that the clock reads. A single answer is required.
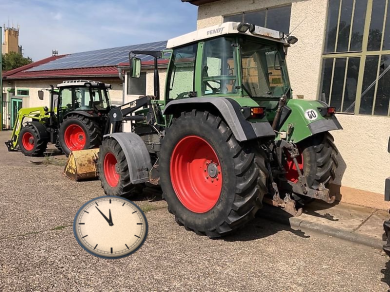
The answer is 11:54
